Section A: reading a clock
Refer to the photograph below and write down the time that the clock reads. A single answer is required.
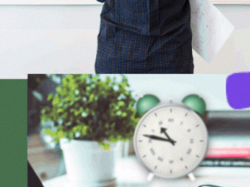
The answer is 10:47
